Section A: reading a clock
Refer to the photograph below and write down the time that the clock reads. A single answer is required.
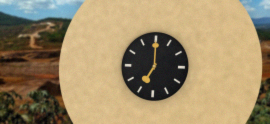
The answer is 7:00
